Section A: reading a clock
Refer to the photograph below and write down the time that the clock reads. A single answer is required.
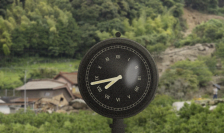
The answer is 7:43
